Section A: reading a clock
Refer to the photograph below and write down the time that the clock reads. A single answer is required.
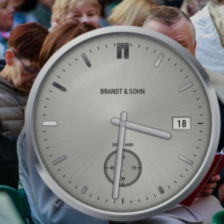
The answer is 3:31
